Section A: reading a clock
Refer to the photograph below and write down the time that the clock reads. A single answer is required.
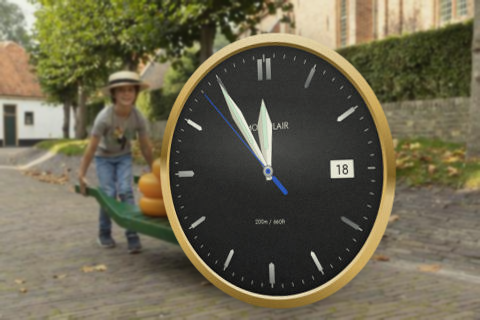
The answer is 11:54:53
